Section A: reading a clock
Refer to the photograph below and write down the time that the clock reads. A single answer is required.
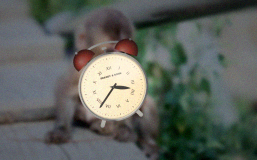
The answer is 3:38
